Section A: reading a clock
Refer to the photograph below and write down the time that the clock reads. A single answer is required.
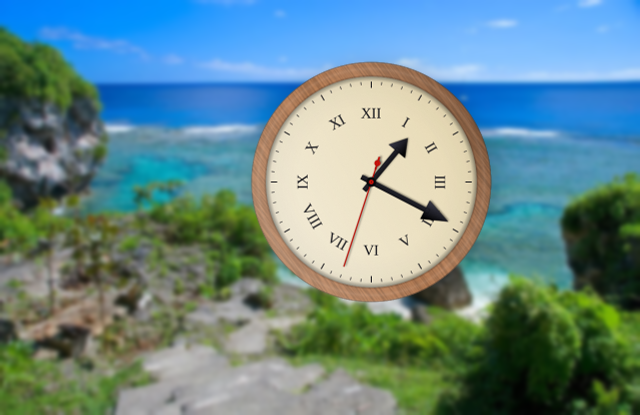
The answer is 1:19:33
